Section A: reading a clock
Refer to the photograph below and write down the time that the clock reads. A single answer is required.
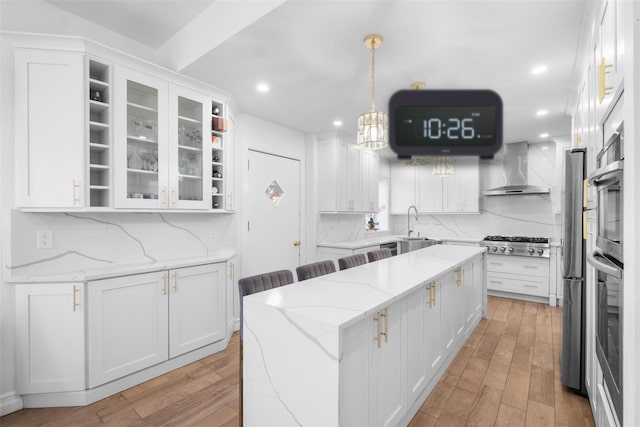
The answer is 10:26
